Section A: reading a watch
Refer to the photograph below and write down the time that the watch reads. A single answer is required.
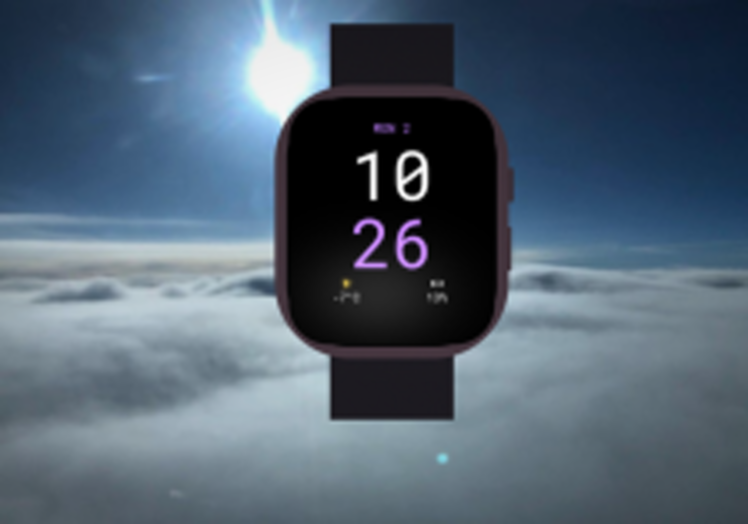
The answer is 10:26
